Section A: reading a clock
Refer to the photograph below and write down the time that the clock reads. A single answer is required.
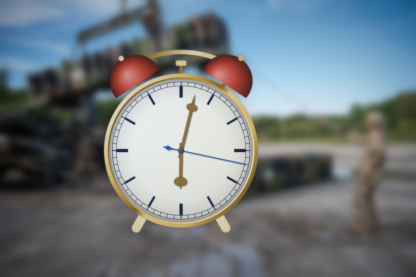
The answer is 6:02:17
